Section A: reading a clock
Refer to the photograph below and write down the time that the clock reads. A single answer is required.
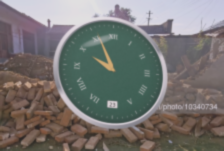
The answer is 9:56
